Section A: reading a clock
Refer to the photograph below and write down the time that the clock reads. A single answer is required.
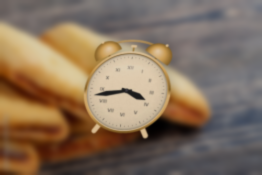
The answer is 3:43
